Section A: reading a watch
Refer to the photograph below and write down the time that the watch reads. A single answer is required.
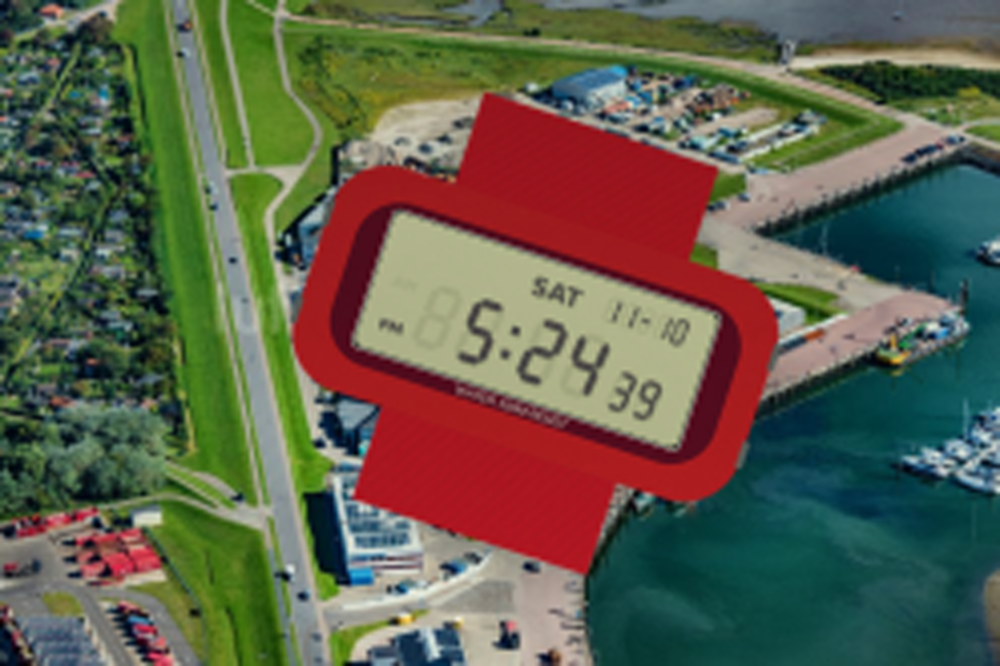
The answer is 5:24:39
